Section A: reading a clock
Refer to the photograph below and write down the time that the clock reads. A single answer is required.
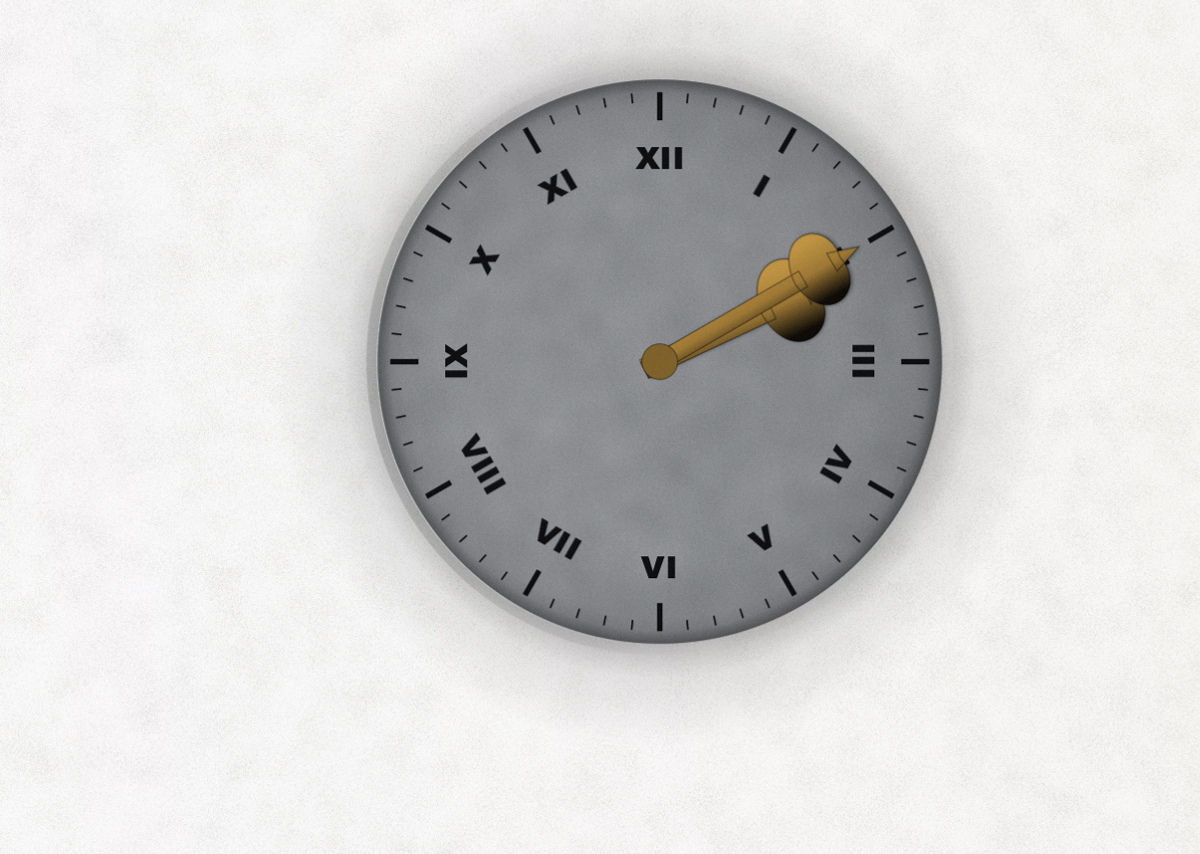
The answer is 2:10
